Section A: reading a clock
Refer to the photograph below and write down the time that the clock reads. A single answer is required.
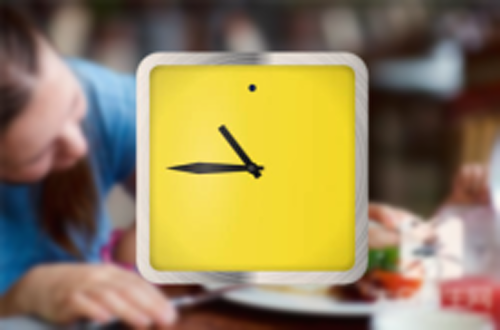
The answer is 10:45
